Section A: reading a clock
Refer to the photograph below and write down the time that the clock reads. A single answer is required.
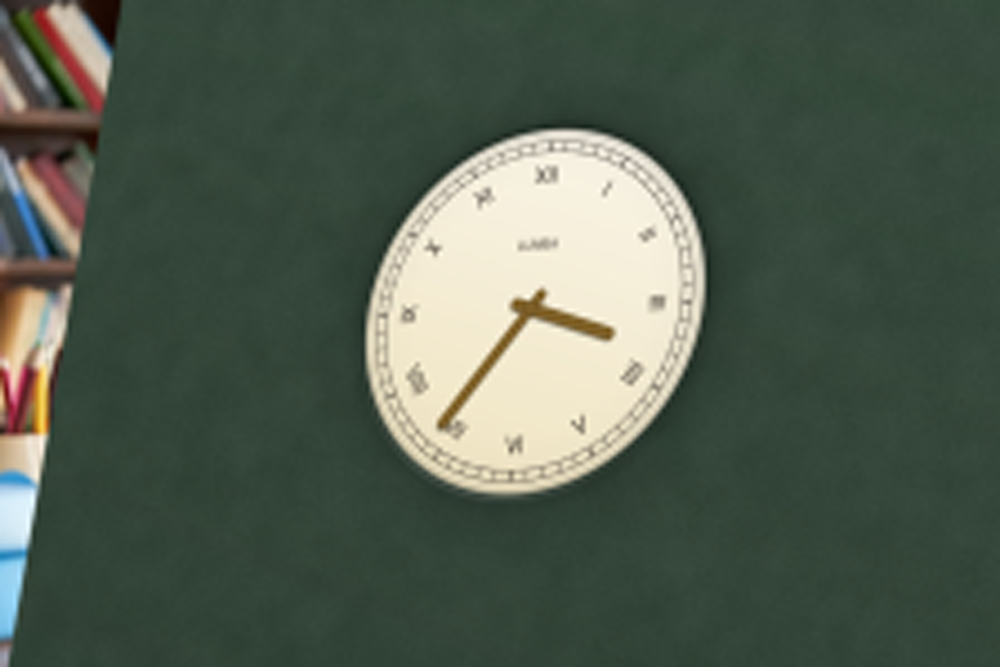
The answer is 3:36
